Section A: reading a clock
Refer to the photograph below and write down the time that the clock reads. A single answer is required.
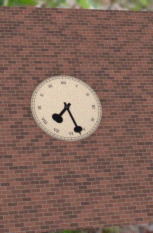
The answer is 7:27
